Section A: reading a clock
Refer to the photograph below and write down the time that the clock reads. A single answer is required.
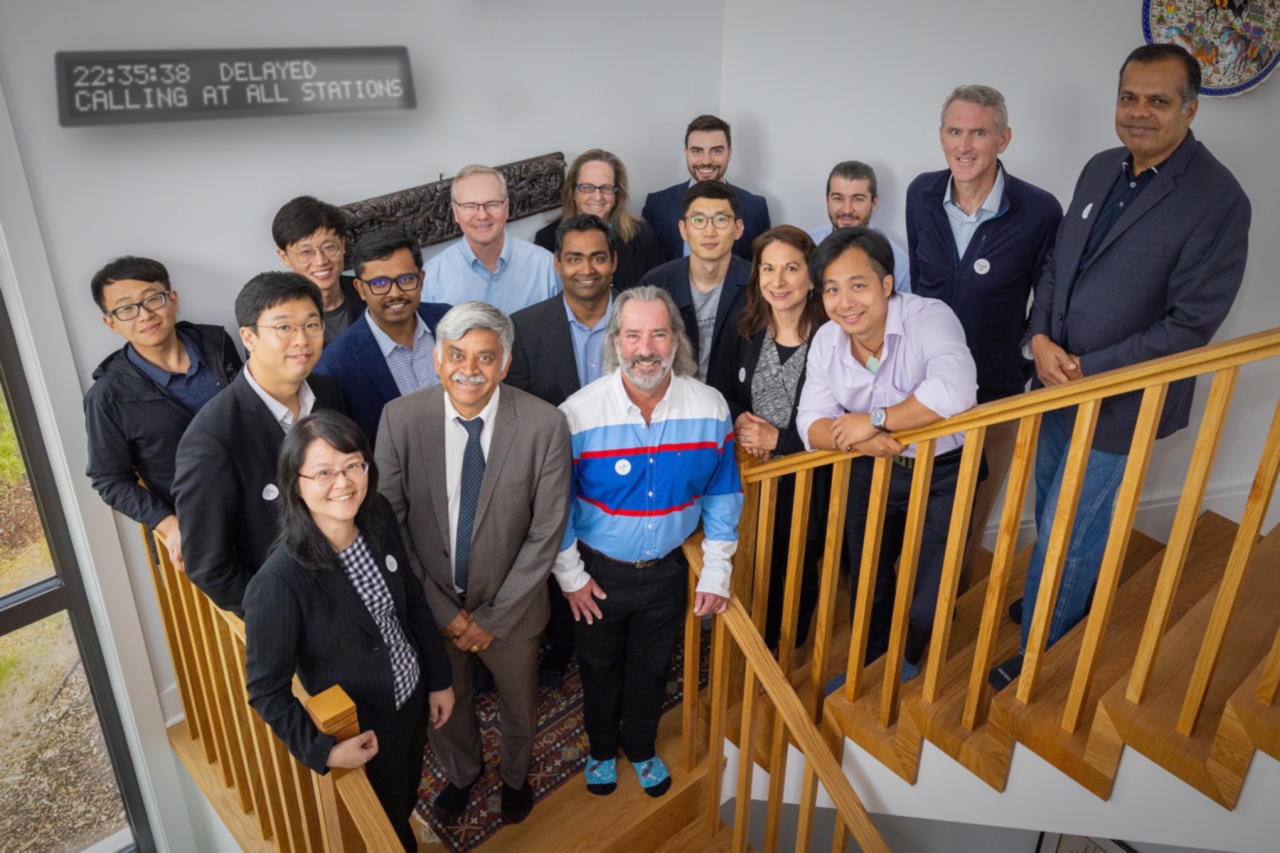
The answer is 22:35:38
